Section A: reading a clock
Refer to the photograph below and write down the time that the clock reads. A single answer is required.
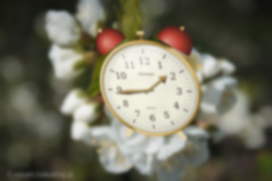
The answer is 1:44
